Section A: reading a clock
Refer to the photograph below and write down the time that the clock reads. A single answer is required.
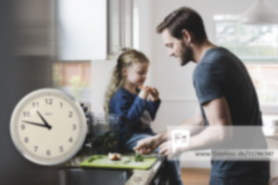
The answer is 10:47
